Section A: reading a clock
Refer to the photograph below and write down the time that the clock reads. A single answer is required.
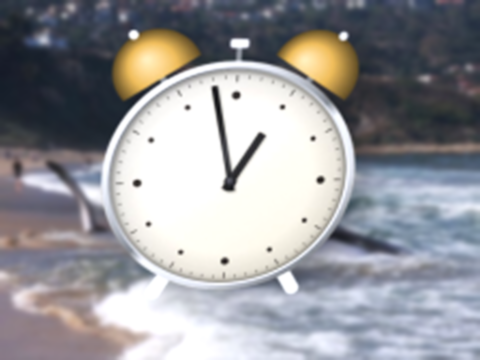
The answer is 12:58
